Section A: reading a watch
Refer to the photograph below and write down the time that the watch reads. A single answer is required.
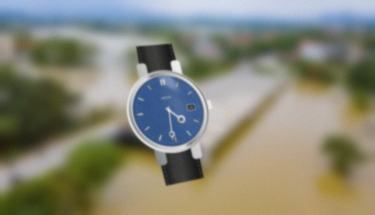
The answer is 4:31
